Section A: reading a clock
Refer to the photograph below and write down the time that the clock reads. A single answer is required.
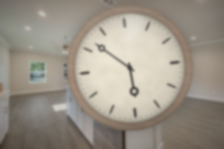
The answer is 5:52
